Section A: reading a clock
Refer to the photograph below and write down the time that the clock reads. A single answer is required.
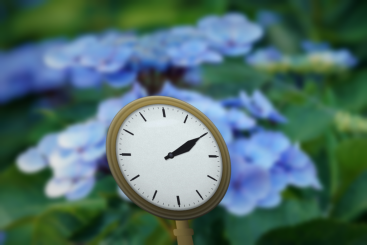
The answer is 2:10
